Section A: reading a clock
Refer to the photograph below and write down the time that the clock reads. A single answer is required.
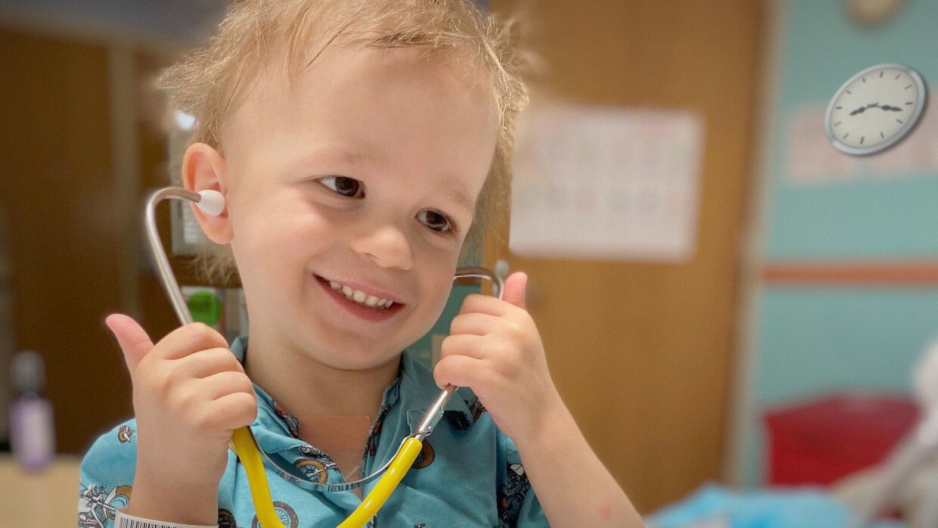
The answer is 8:17
